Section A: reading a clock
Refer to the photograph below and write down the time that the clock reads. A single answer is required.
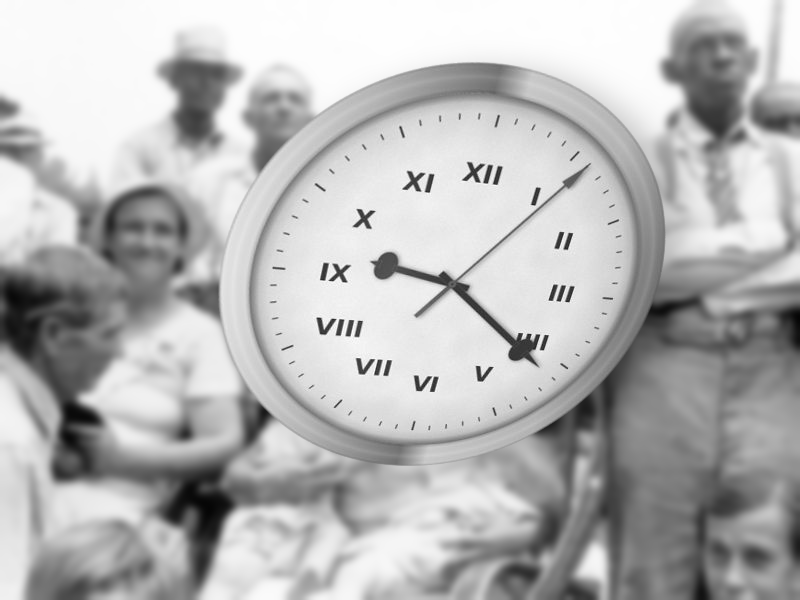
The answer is 9:21:06
